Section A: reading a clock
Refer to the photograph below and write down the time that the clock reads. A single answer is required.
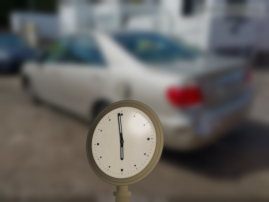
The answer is 5:59
